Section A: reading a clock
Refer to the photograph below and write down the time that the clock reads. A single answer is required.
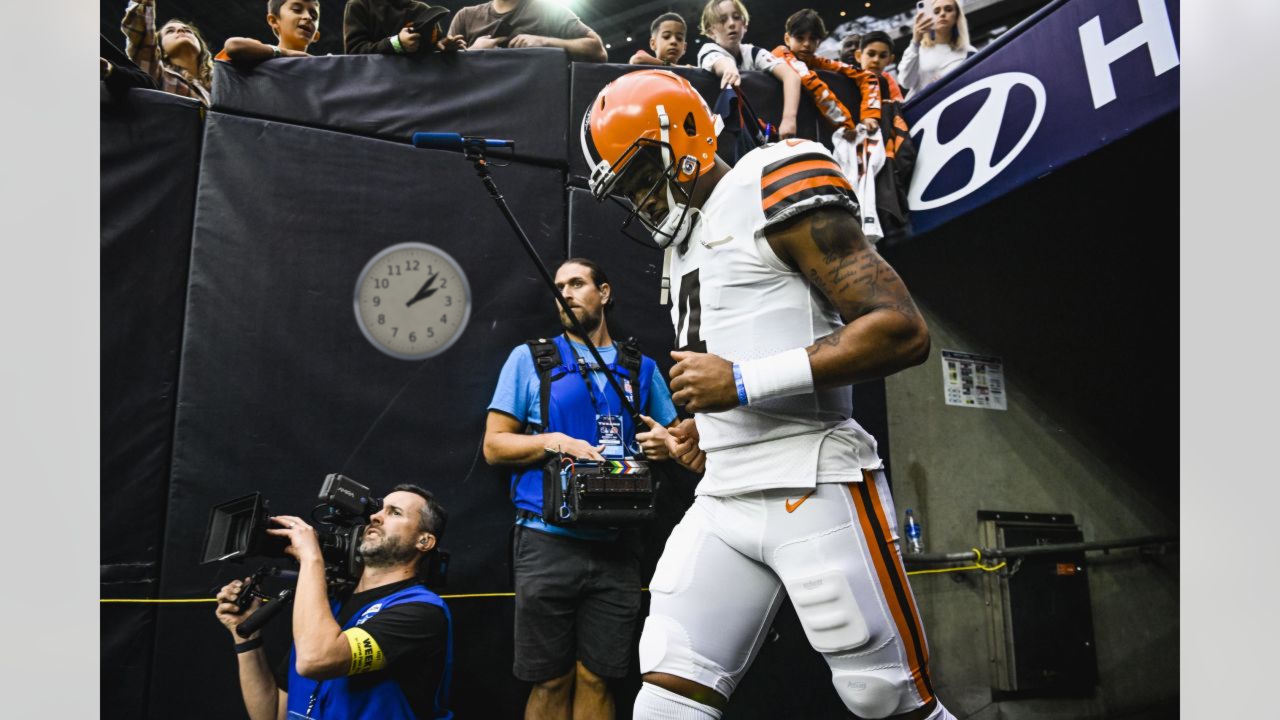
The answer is 2:07
